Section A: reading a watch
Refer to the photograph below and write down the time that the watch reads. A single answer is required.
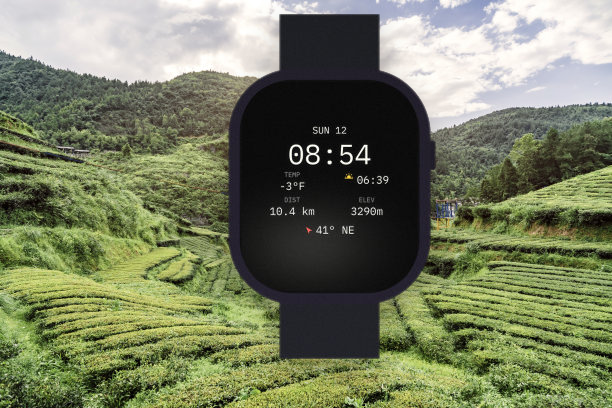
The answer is 8:54
